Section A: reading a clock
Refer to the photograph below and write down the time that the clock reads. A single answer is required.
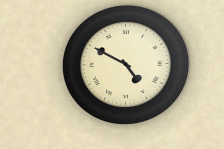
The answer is 4:50
